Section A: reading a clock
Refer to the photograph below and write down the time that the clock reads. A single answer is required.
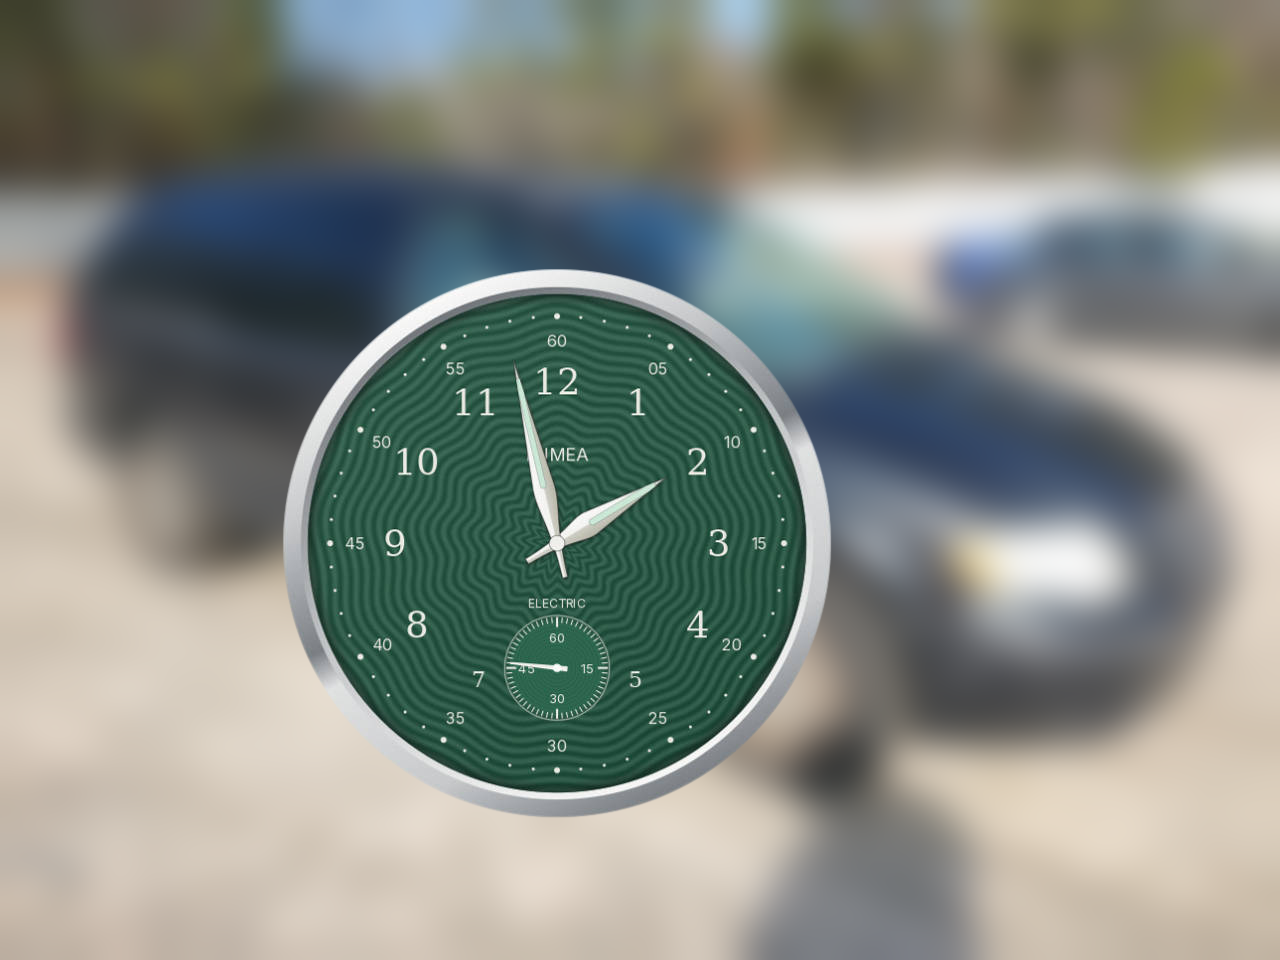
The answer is 1:57:46
